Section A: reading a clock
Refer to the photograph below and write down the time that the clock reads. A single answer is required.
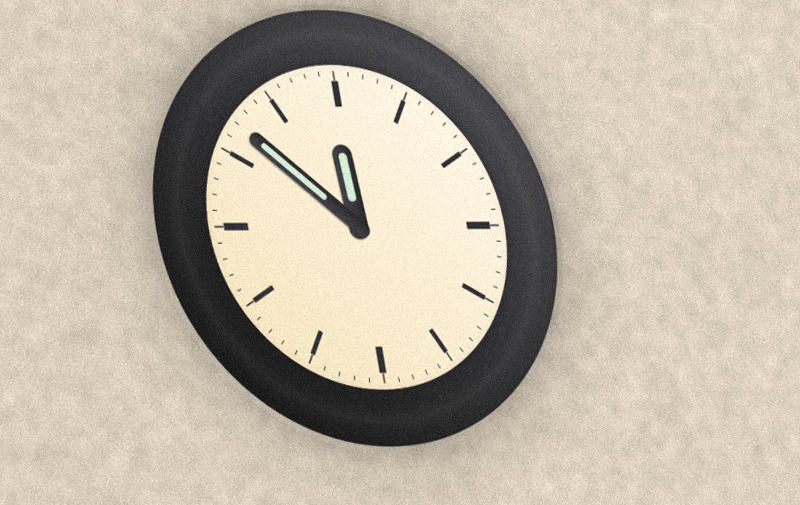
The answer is 11:52
